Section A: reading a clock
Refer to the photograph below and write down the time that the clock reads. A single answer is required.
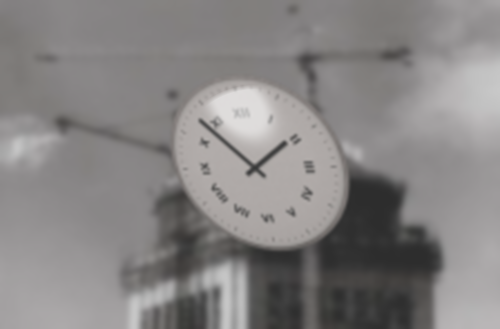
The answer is 1:53
